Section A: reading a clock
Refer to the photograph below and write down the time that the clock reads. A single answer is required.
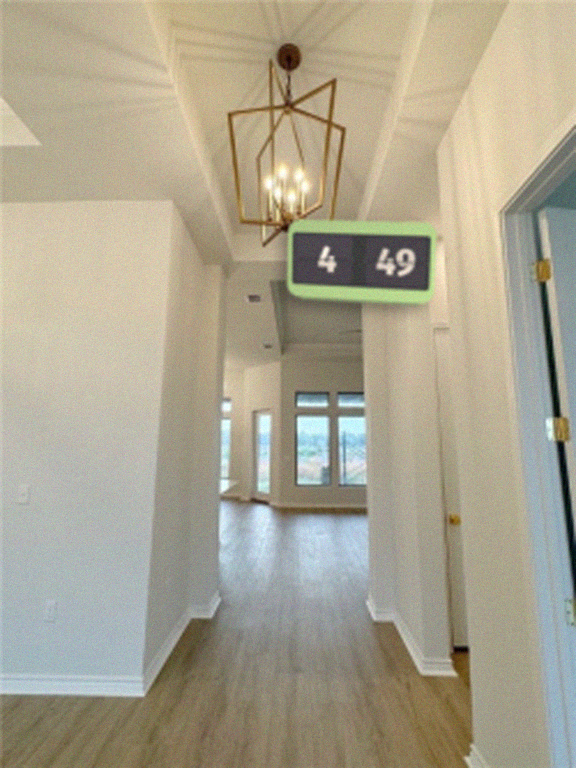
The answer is 4:49
